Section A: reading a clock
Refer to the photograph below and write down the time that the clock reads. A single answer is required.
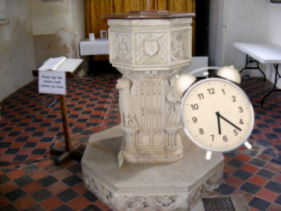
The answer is 6:23
